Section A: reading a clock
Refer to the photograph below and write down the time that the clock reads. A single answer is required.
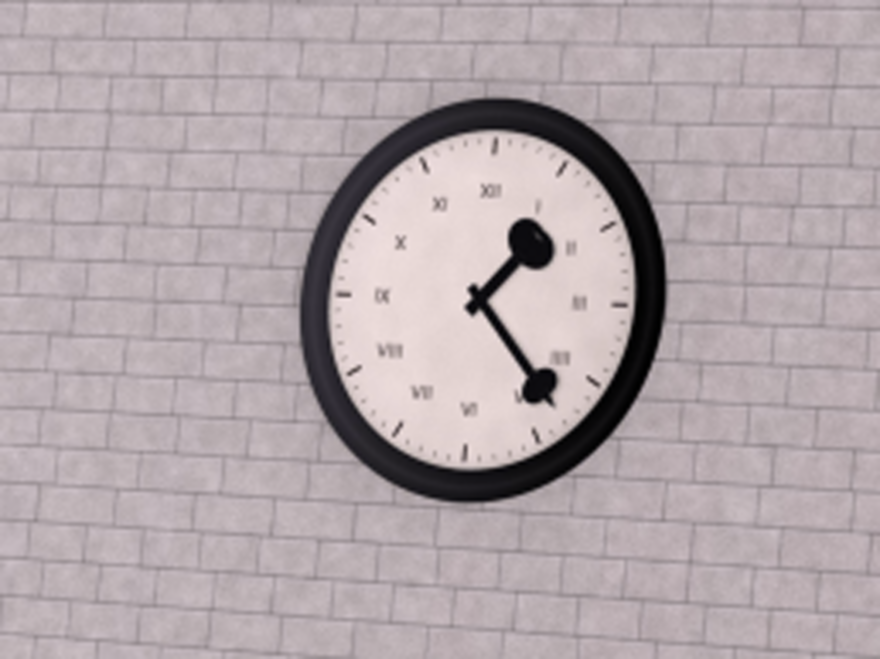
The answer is 1:23
